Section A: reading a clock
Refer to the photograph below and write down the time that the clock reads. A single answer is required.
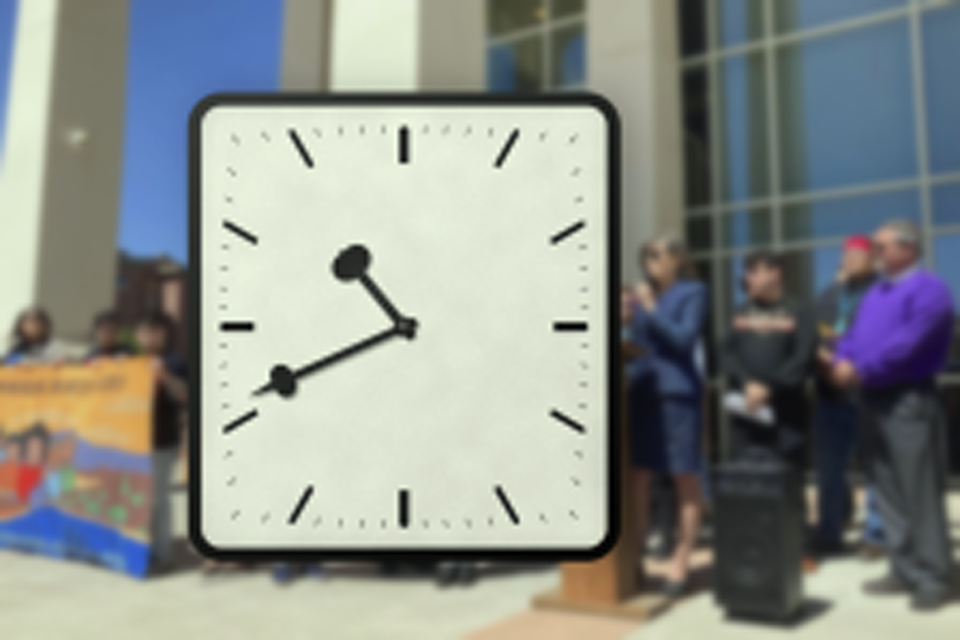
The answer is 10:41
